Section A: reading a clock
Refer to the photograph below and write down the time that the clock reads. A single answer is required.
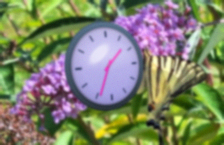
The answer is 1:34
